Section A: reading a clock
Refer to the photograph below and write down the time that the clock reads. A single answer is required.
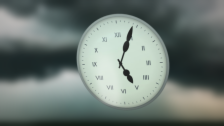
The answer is 5:04
